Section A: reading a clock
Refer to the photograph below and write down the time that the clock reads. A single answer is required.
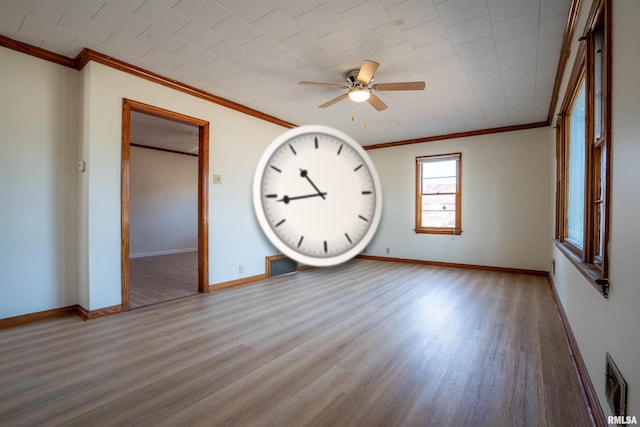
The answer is 10:44
